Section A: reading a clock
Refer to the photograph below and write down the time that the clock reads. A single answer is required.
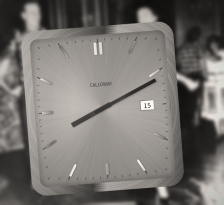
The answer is 8:11
